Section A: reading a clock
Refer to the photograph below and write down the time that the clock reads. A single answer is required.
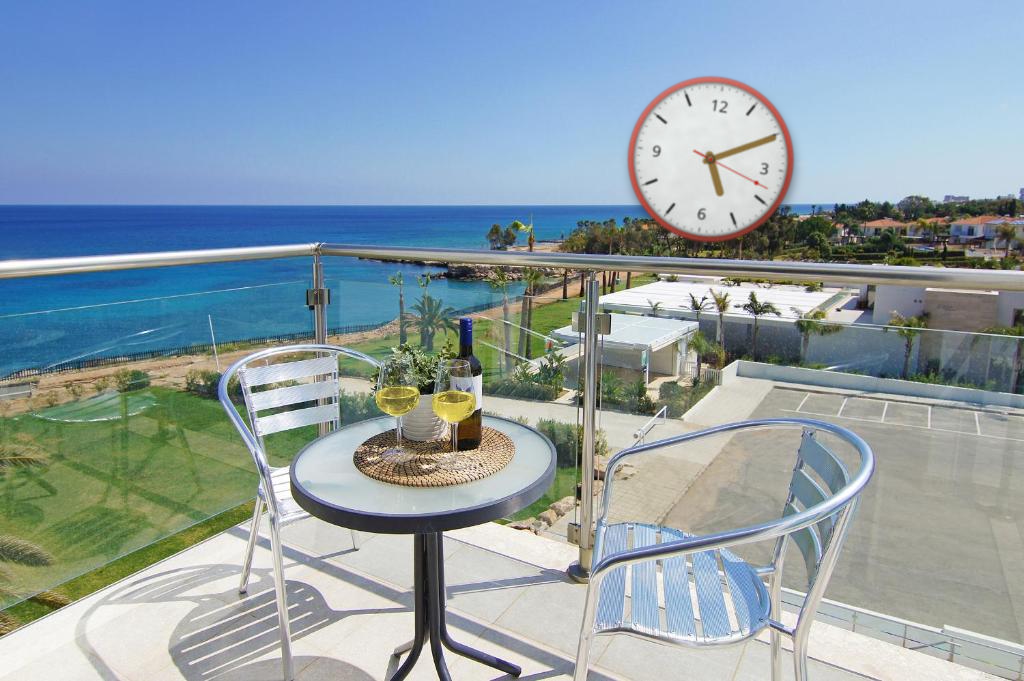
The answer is 5:10:18
